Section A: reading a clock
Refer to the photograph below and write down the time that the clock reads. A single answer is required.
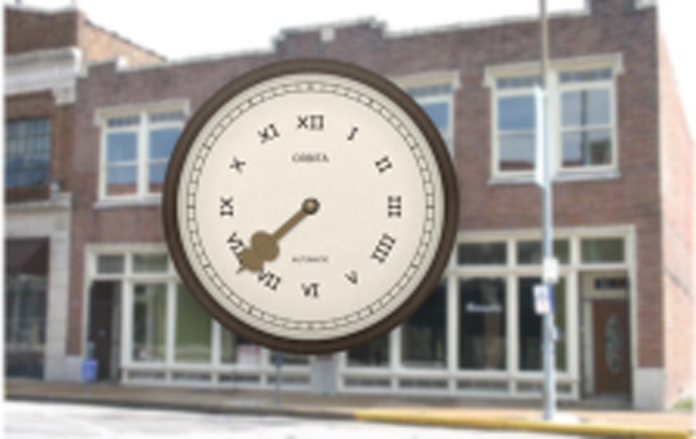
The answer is 7:38
